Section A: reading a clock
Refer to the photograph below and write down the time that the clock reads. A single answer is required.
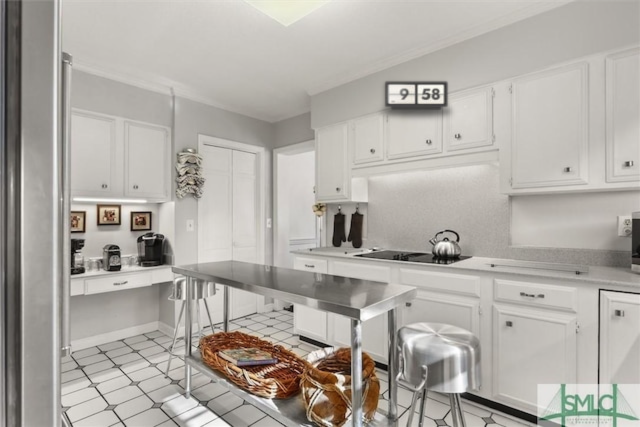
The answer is 9:58
